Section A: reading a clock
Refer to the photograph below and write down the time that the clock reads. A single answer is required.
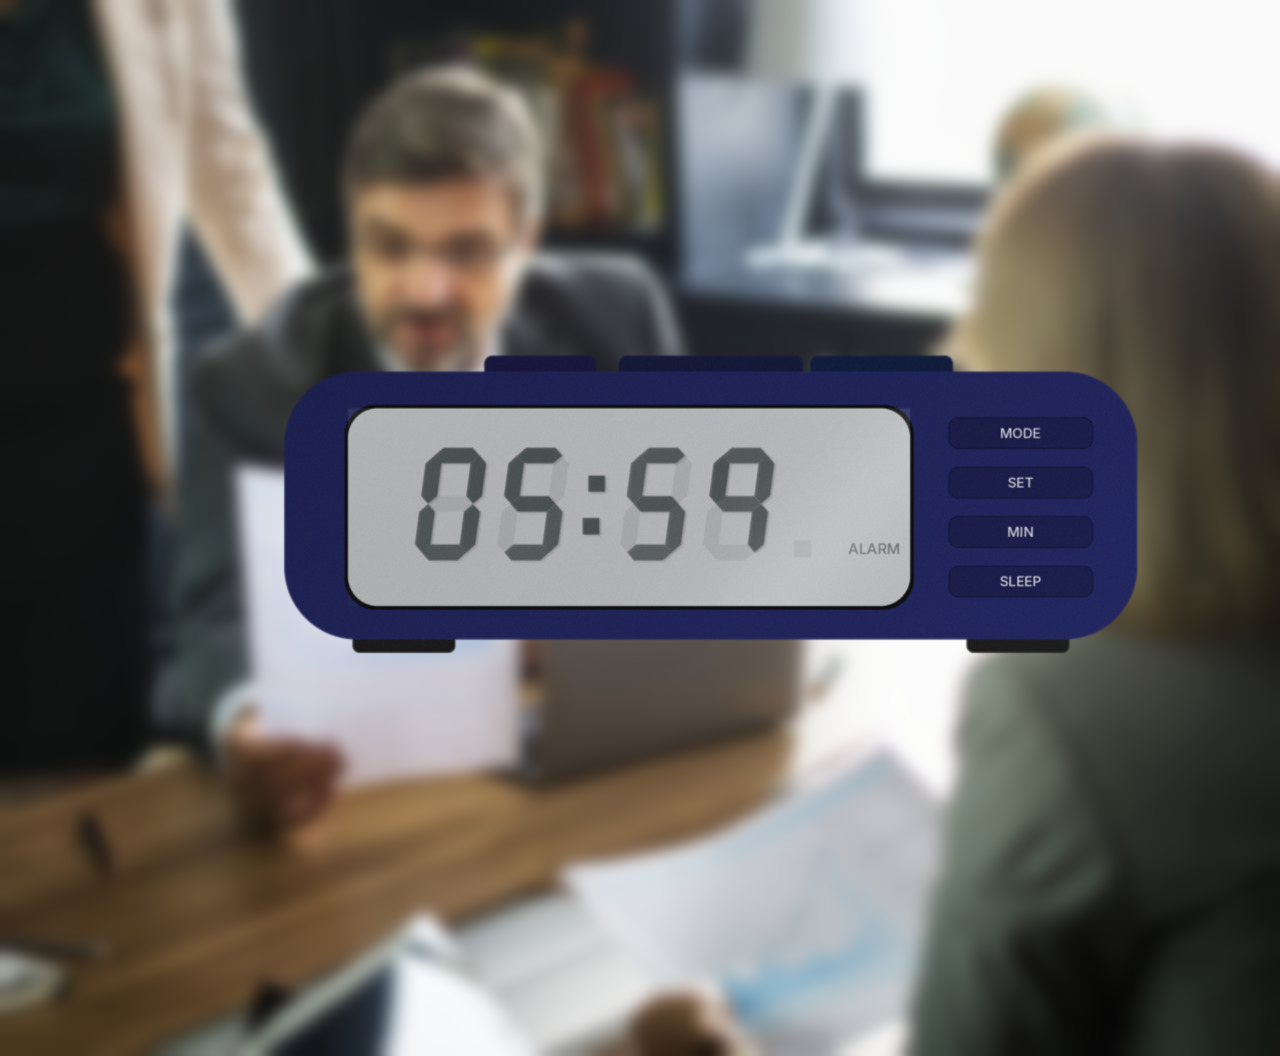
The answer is 5:59
